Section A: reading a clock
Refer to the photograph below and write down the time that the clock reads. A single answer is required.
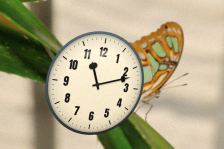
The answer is 11:12
